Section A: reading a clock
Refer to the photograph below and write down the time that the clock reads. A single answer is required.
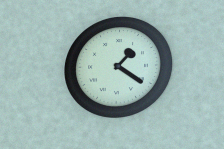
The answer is 1:21
